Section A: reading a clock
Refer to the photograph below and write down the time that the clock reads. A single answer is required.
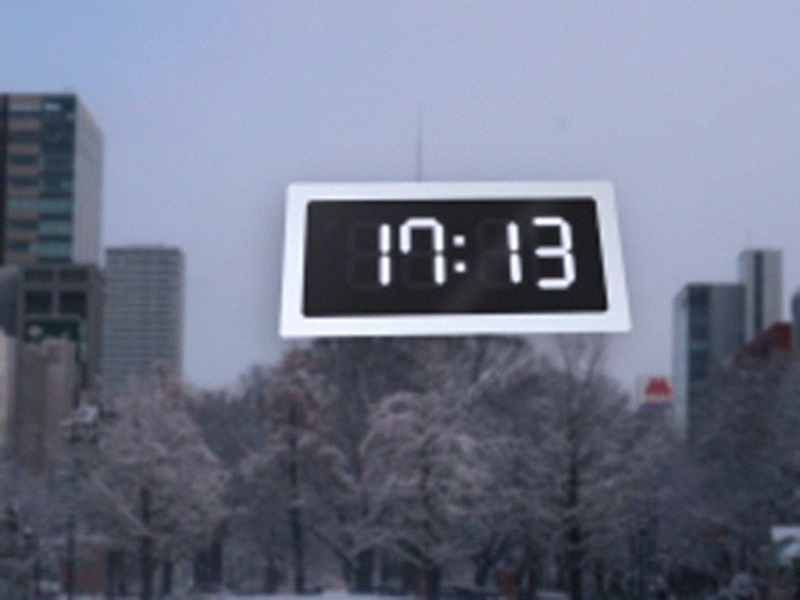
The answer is 17:13
